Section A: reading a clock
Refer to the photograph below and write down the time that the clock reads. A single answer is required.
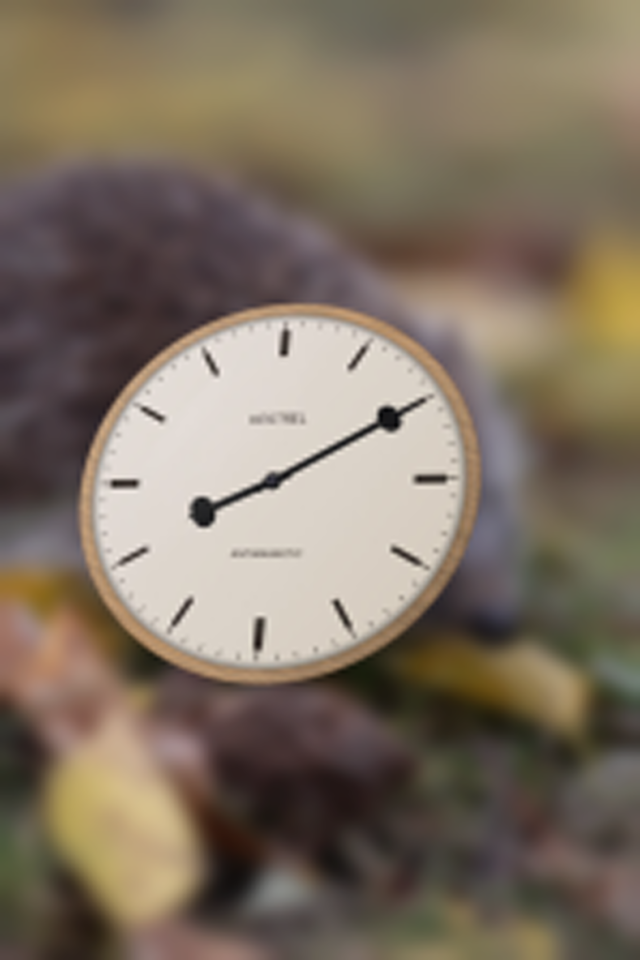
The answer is 8:10
